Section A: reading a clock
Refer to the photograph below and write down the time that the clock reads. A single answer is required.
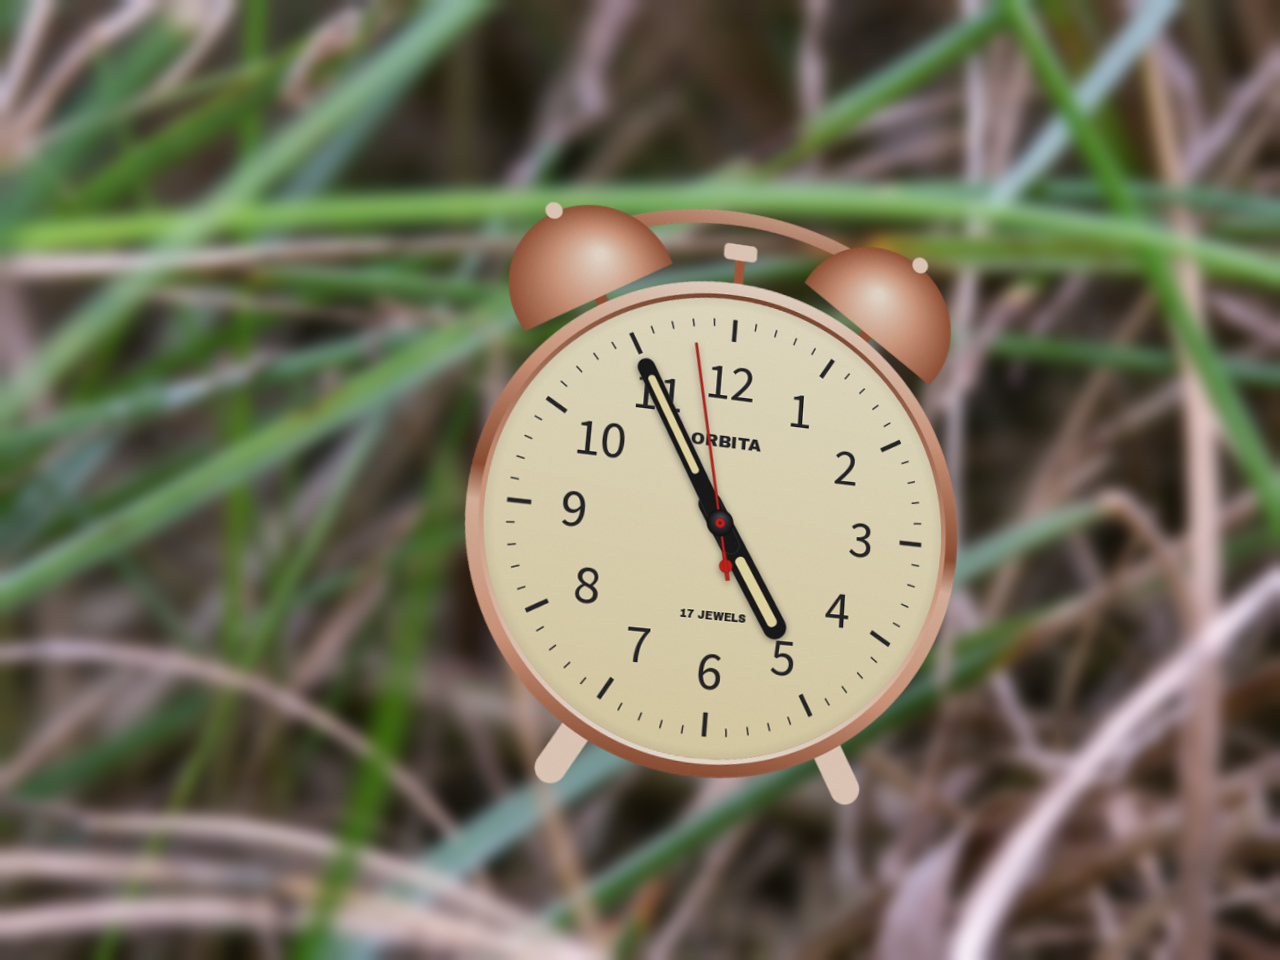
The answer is 4:54:58
